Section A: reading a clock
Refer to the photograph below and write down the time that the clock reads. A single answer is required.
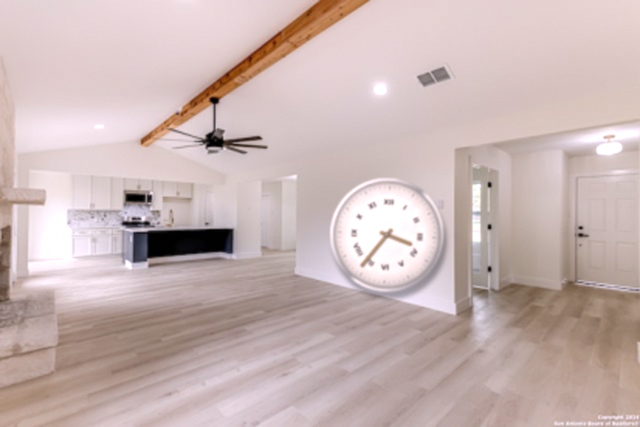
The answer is 3:36
